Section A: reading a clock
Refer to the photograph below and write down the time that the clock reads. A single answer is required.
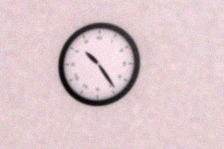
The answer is 10:24
